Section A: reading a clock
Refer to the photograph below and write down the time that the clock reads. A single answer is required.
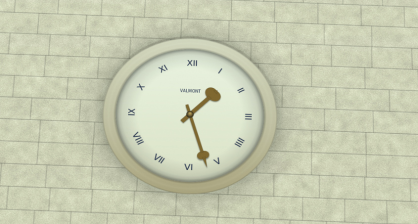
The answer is 1:27
